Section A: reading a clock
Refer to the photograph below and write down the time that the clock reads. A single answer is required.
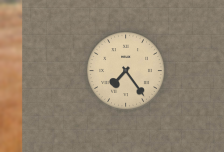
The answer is 7:24
